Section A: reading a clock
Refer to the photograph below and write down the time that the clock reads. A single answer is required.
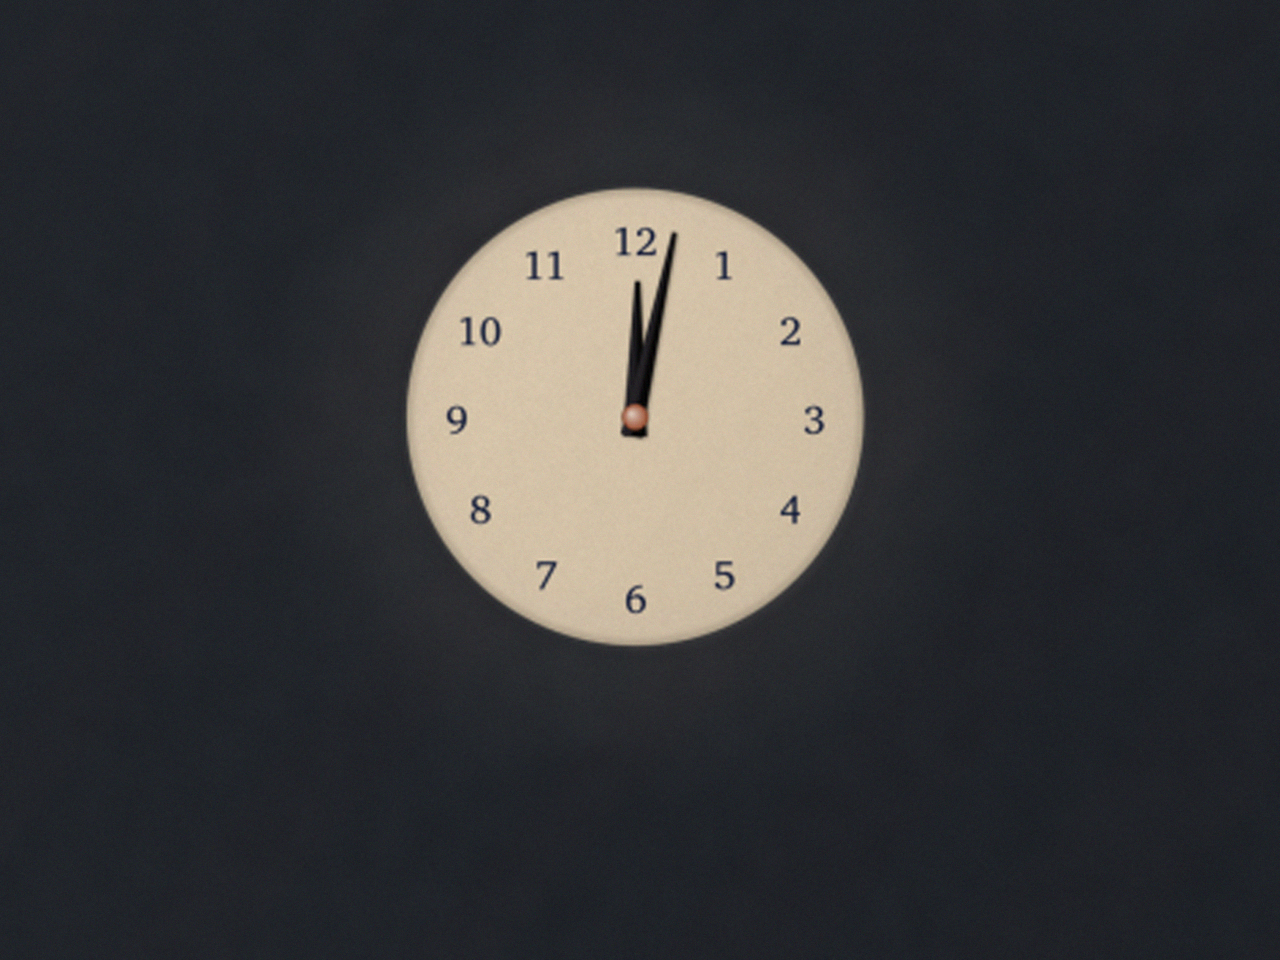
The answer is 12:02
